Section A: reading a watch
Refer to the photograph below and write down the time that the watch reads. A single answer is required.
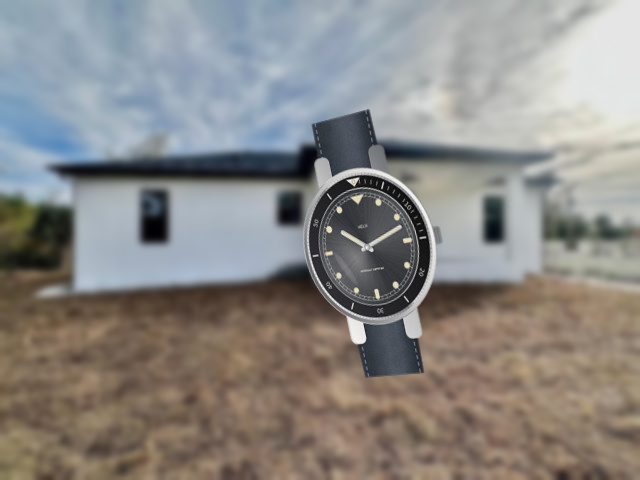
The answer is 10:12
